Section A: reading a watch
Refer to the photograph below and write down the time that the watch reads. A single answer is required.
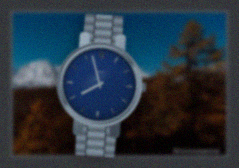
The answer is 7:57
